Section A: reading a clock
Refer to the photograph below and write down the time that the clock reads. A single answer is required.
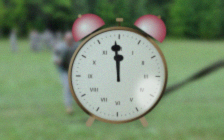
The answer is 11:59
